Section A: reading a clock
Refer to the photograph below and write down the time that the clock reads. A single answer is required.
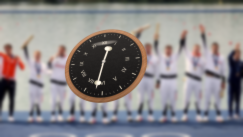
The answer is 12:32
